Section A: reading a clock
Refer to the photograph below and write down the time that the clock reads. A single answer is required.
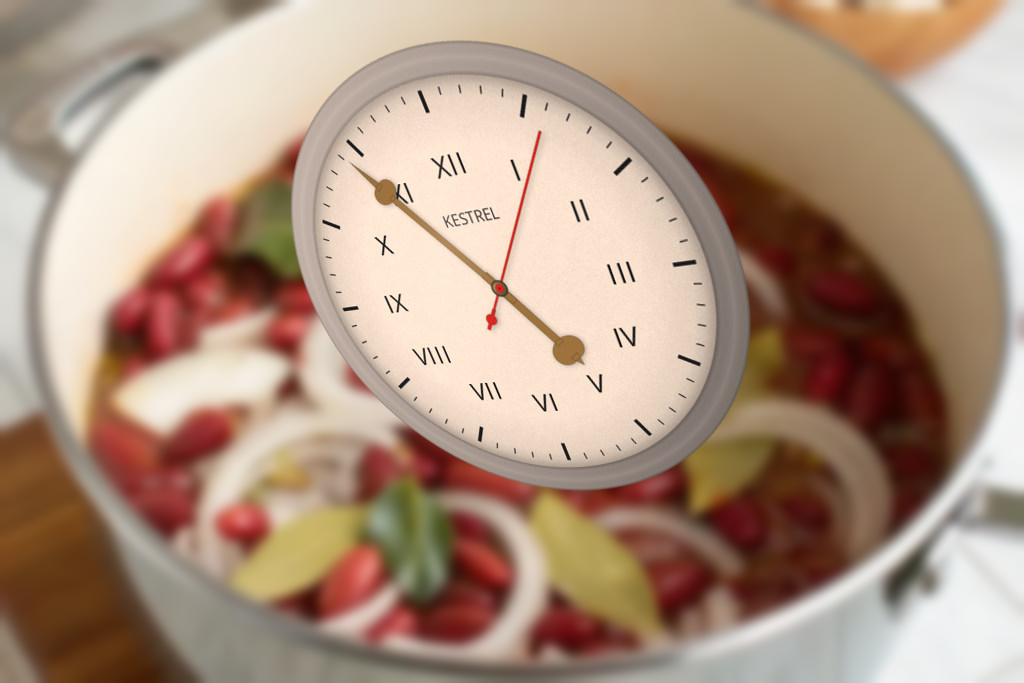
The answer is 4:54:06
